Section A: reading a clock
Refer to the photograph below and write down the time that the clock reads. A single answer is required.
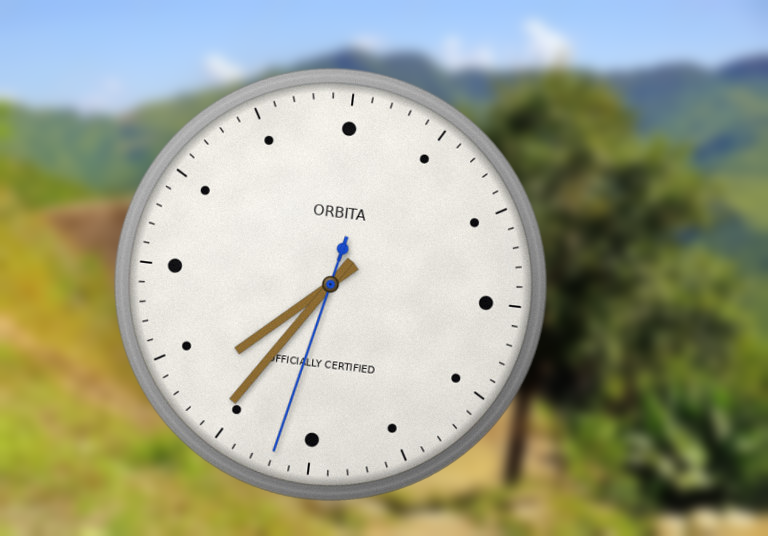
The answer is 7:35:32
